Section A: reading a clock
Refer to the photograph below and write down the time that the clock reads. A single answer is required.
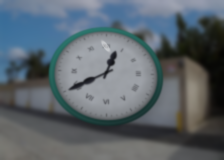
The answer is 12:40
